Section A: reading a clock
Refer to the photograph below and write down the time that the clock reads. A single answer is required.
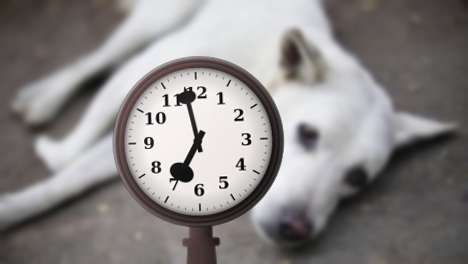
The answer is 6:58
